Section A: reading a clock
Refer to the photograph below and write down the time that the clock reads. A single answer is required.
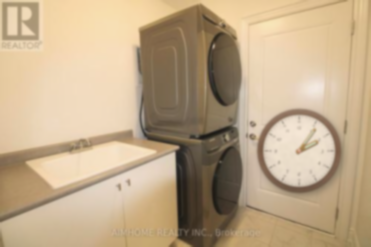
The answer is 2:06
